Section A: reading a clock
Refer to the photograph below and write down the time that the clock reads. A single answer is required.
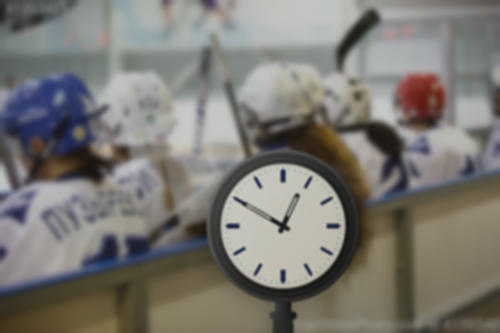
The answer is 12:50
